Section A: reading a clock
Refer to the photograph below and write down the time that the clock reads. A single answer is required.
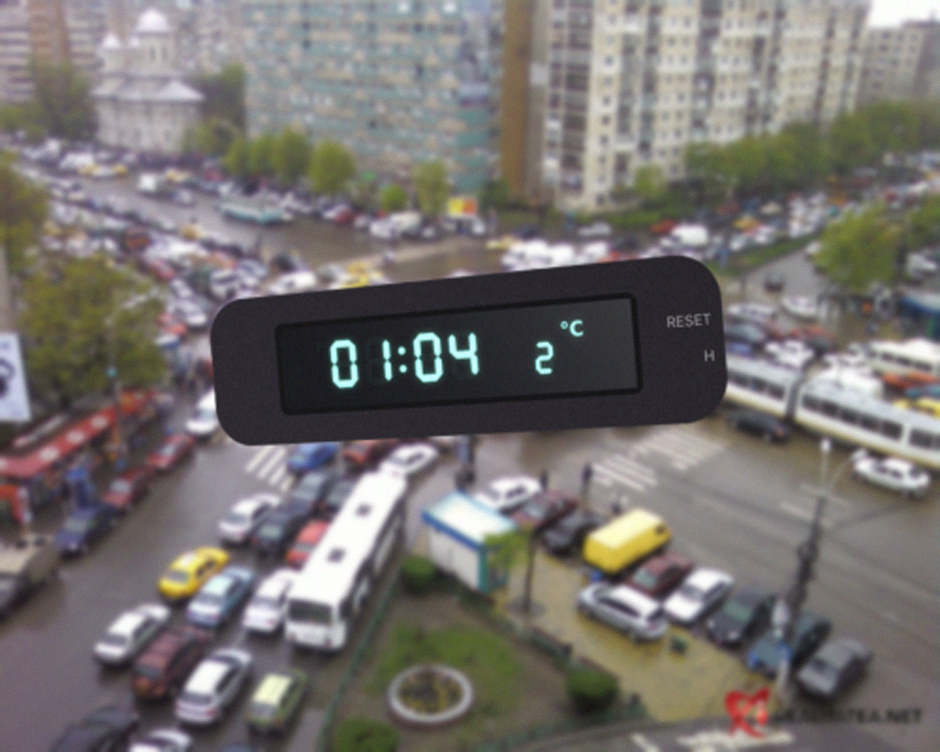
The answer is 1:04
